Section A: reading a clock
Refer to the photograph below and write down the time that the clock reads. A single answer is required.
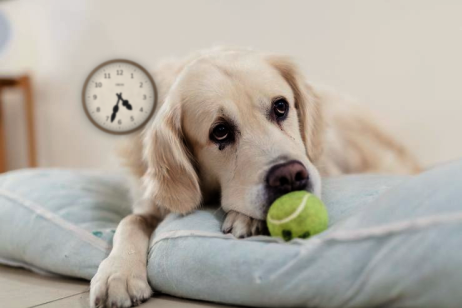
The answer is 4:33
